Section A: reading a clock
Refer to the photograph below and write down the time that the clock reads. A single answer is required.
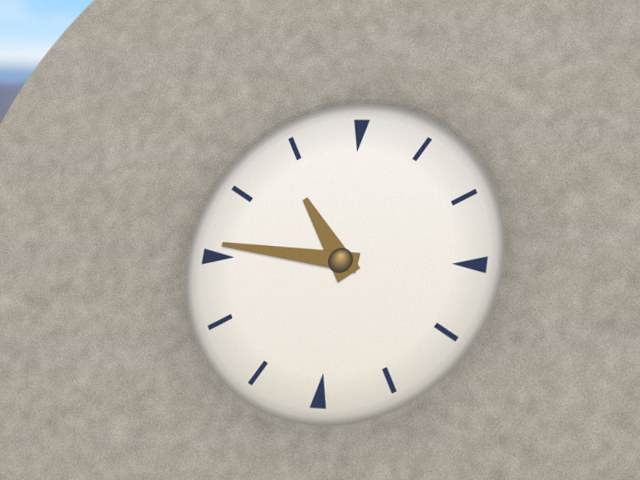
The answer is 10:46
